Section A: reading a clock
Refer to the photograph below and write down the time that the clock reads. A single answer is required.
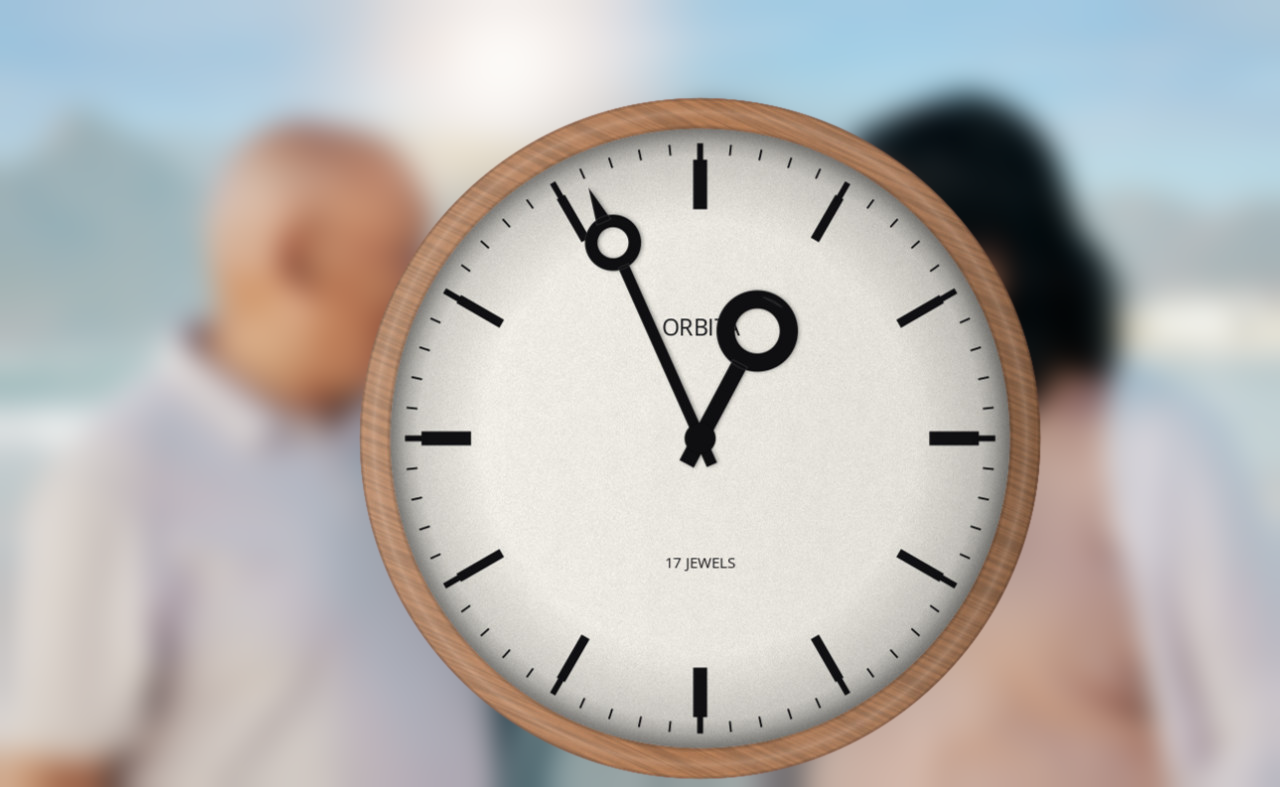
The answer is 12:56
